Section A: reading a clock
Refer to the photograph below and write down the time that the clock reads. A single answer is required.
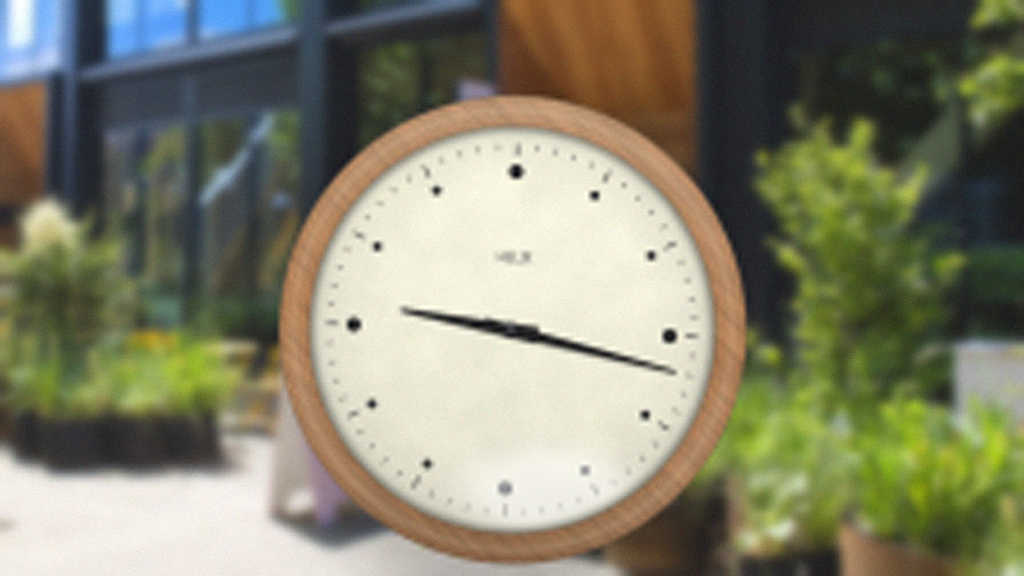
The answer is 9:17
